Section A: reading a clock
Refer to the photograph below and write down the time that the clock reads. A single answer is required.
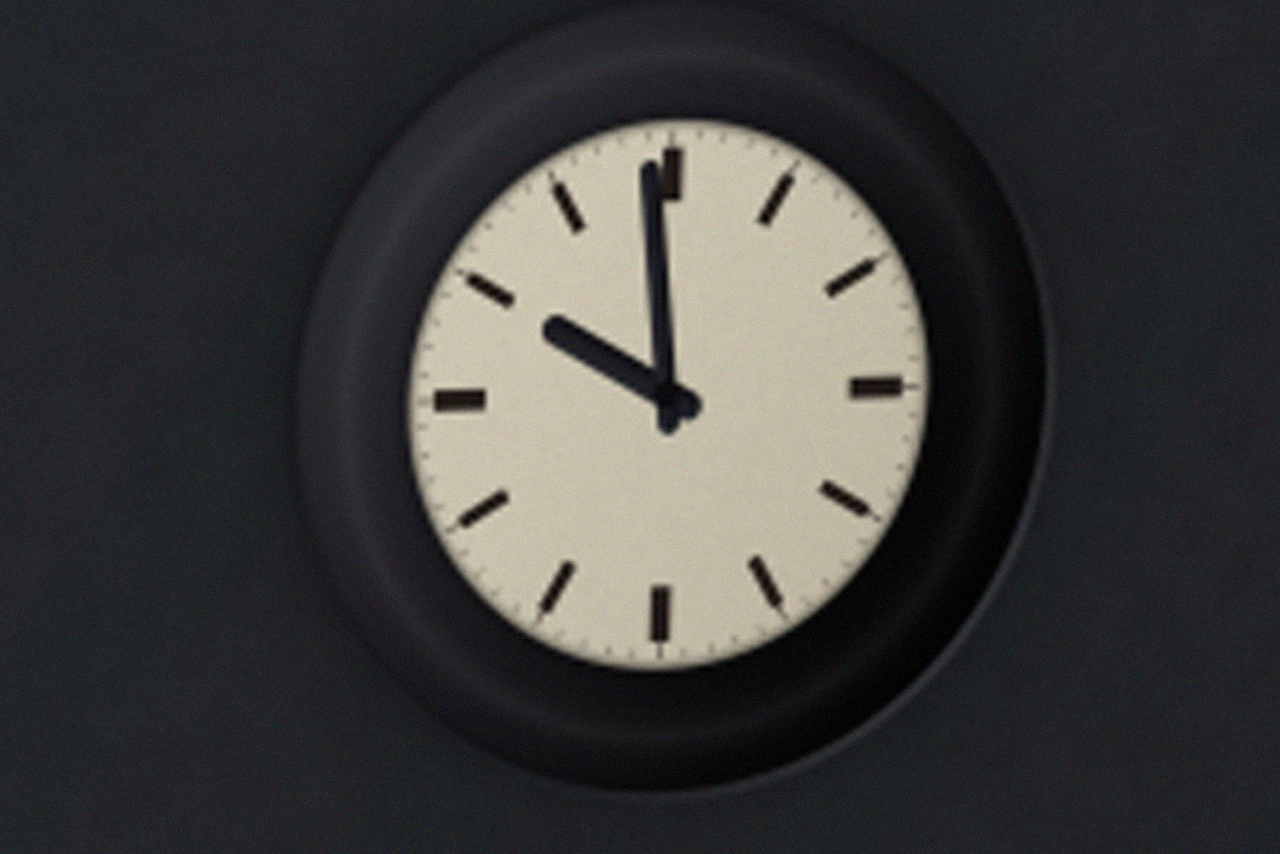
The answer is 9:59
